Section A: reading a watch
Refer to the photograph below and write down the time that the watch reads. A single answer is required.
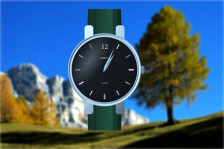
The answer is 1:04
